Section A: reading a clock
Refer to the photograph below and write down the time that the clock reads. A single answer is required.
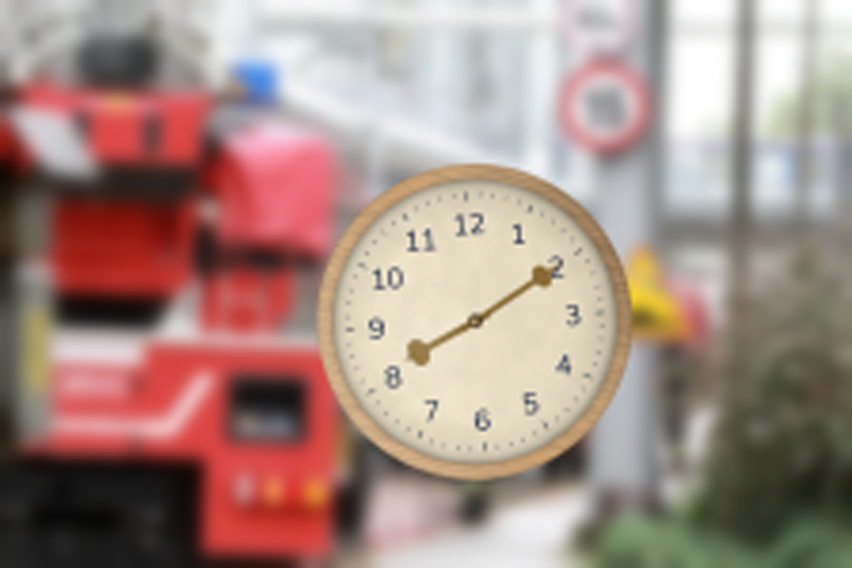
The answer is 8:10
